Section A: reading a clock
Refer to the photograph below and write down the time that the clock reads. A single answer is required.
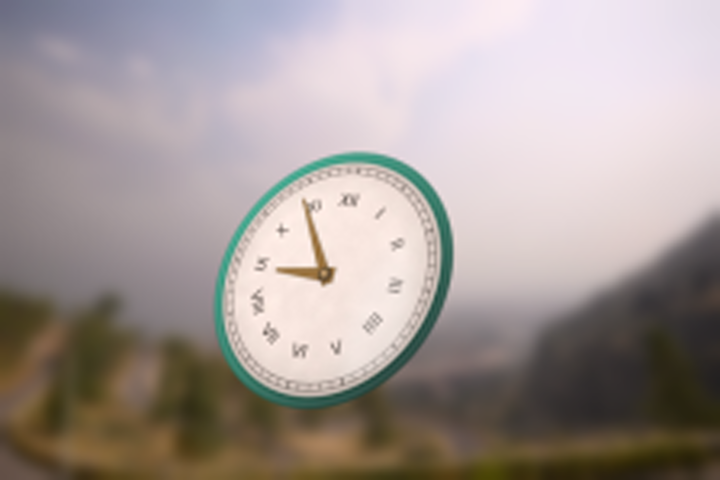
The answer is 8:54
